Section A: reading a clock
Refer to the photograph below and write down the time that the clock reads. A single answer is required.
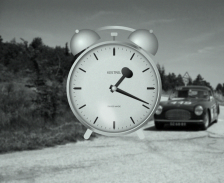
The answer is 1:19
